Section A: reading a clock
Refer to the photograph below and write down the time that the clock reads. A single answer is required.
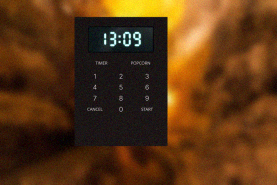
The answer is 13:09
